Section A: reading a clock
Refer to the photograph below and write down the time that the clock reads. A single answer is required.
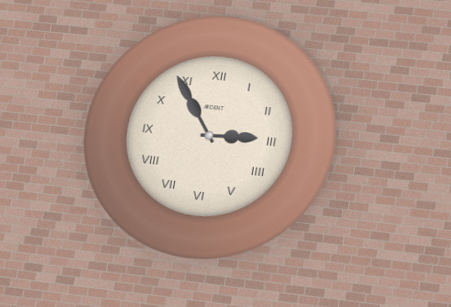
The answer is 2:54
